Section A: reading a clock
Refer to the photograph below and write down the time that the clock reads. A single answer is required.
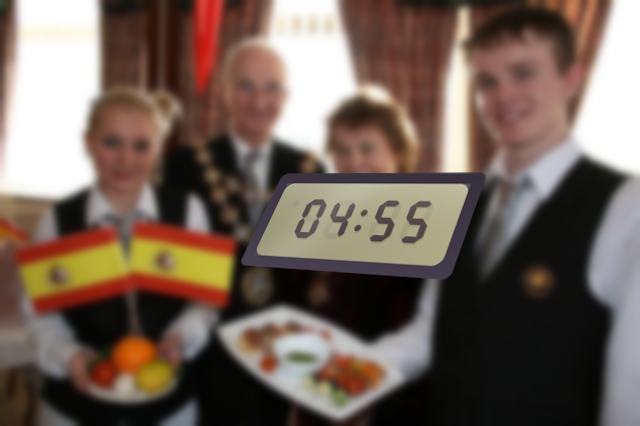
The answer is 4:55
